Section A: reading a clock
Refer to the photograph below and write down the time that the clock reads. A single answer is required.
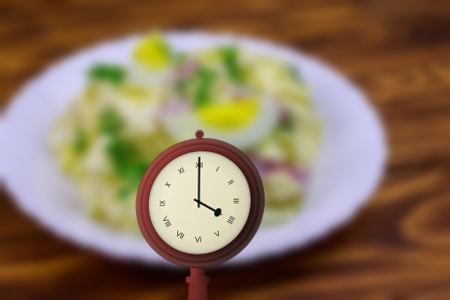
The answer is 4:00
